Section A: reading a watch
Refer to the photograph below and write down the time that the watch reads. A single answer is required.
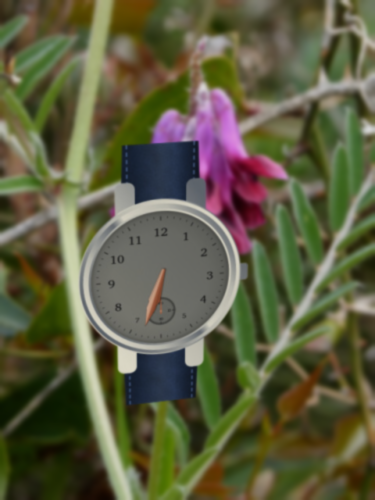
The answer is 6:33
